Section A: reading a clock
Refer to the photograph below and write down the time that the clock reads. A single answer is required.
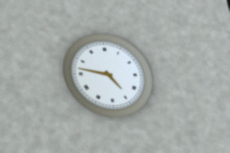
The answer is 4:47
